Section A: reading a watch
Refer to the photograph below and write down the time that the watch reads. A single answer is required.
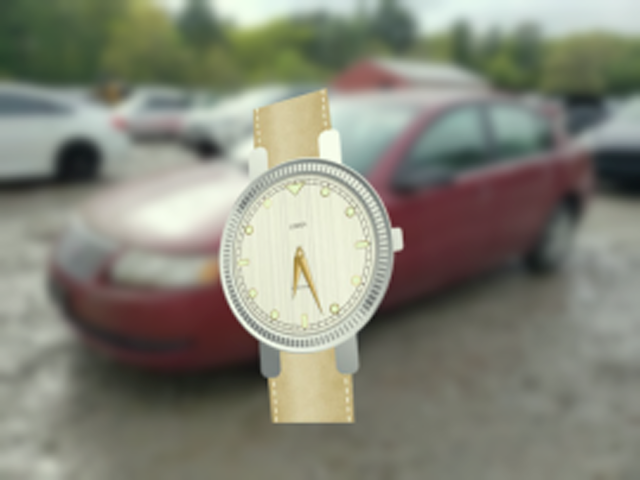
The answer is 6:27
